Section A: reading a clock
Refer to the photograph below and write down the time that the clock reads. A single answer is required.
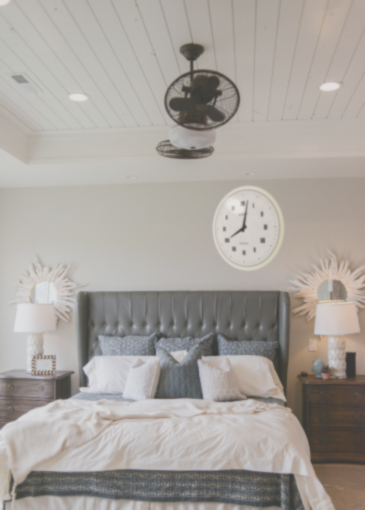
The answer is 8:02
